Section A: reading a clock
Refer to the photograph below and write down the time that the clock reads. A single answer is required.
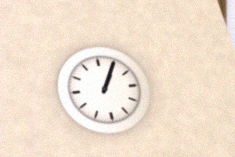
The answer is 1:05
